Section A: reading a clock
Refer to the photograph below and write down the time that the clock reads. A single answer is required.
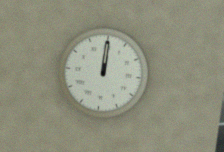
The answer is 12:00
